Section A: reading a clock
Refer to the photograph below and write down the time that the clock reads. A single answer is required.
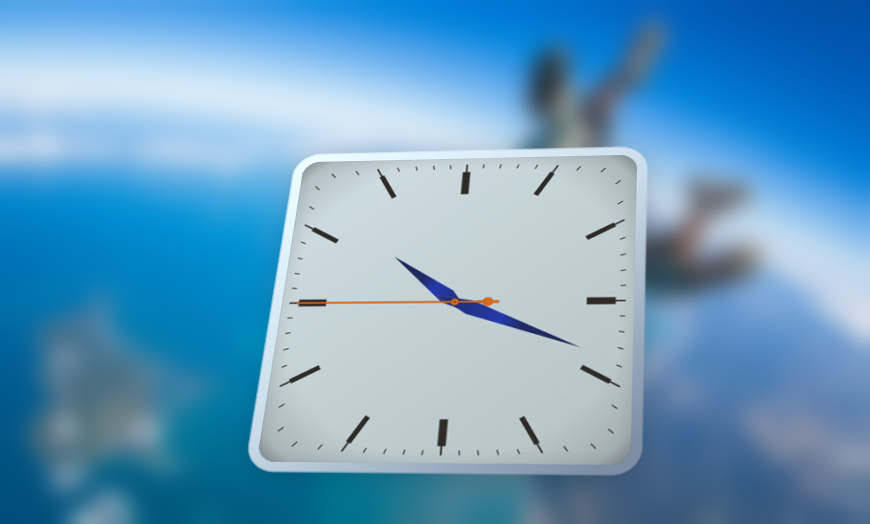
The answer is 10:18:45
